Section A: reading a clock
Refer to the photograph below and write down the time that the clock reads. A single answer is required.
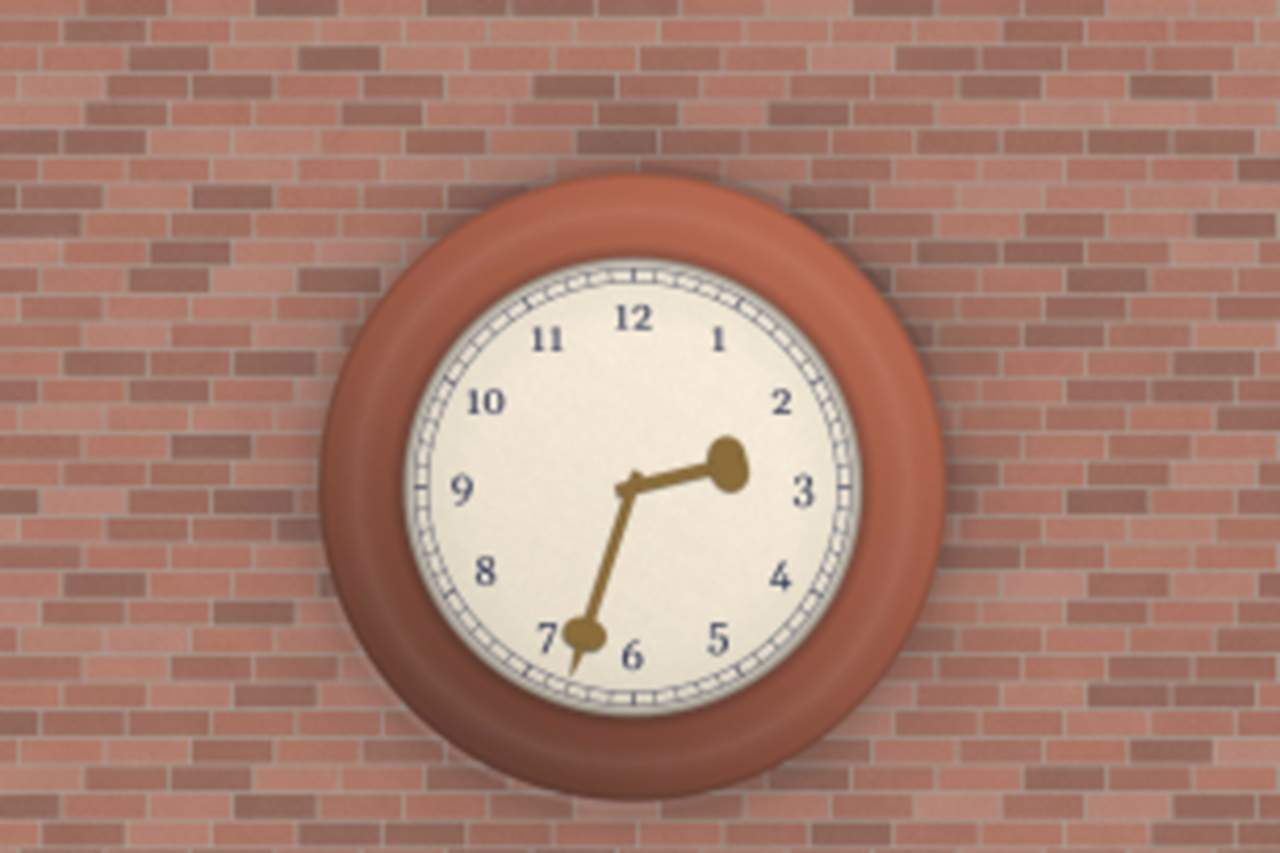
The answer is 2:33
